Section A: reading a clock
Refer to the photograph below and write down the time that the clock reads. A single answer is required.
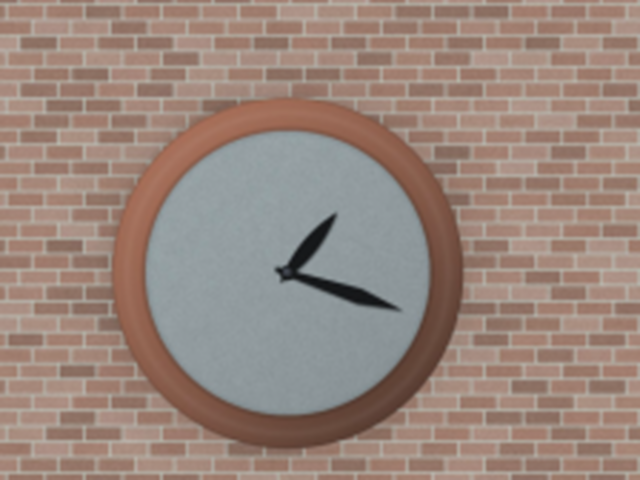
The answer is 1:18
